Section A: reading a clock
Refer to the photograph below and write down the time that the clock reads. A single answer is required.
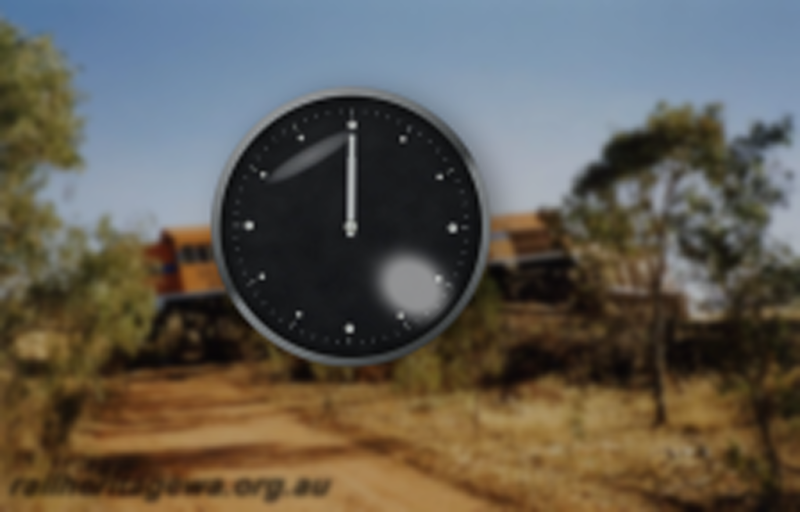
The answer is 12:00
